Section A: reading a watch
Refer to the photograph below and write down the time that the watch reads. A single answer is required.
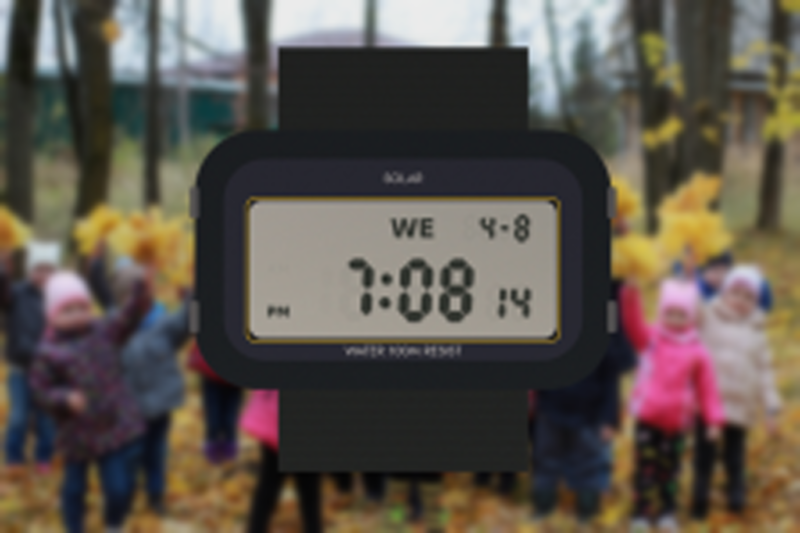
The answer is 7:08:14
